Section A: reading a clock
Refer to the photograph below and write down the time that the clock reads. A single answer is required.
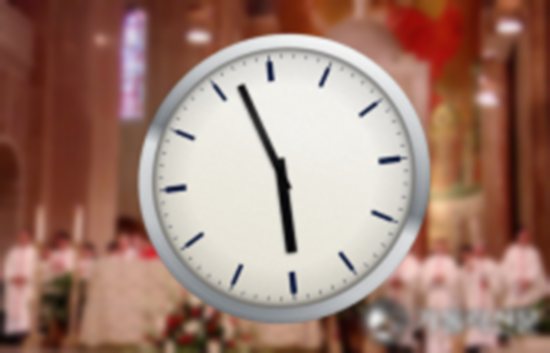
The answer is 5:57
